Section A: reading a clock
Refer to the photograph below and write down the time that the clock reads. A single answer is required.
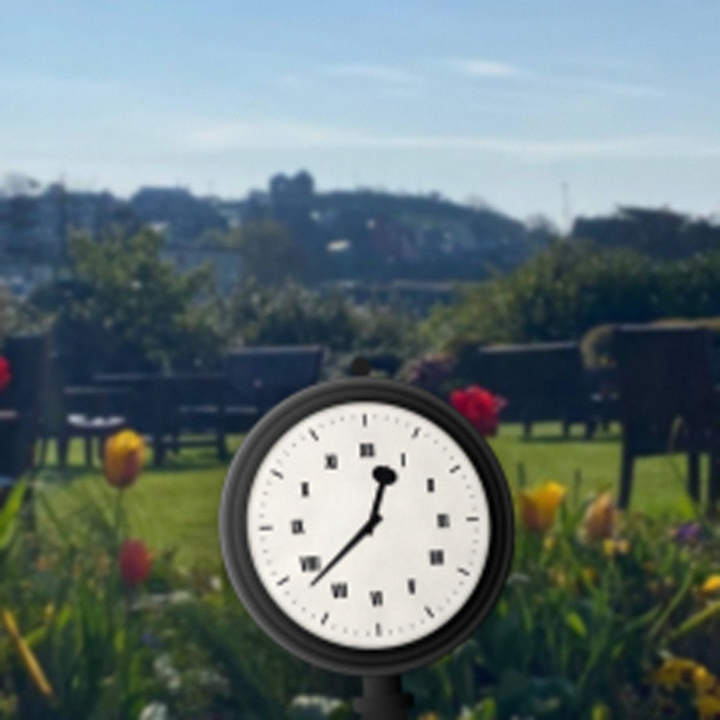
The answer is 12:38
